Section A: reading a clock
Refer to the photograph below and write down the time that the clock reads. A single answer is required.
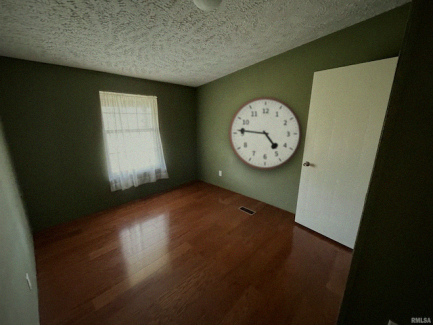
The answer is 4:46
